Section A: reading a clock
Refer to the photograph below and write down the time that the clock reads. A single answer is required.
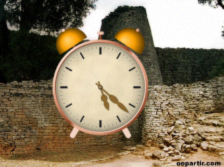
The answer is 5:22
